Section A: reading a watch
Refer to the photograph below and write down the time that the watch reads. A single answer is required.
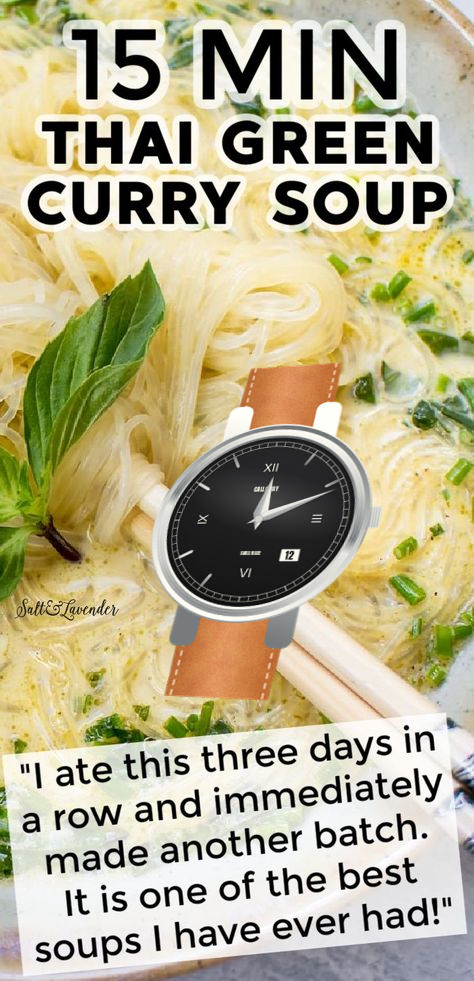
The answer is 12:11
